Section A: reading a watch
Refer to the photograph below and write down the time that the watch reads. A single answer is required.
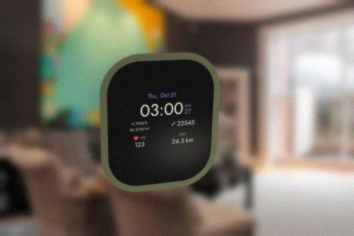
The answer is 3:00
